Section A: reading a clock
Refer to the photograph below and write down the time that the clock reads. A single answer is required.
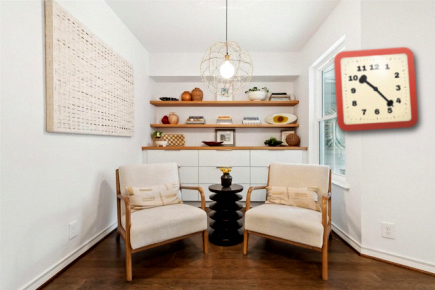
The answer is 10:23
